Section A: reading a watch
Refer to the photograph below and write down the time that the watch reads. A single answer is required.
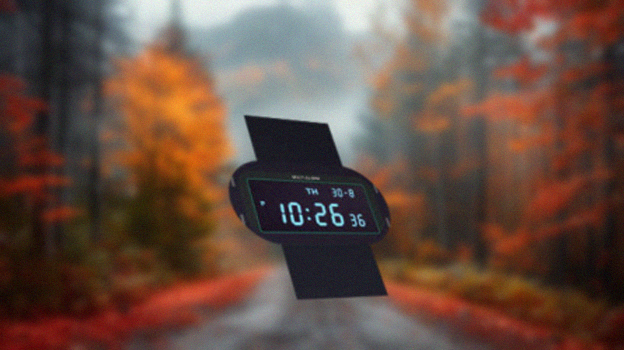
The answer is 10:26:36
